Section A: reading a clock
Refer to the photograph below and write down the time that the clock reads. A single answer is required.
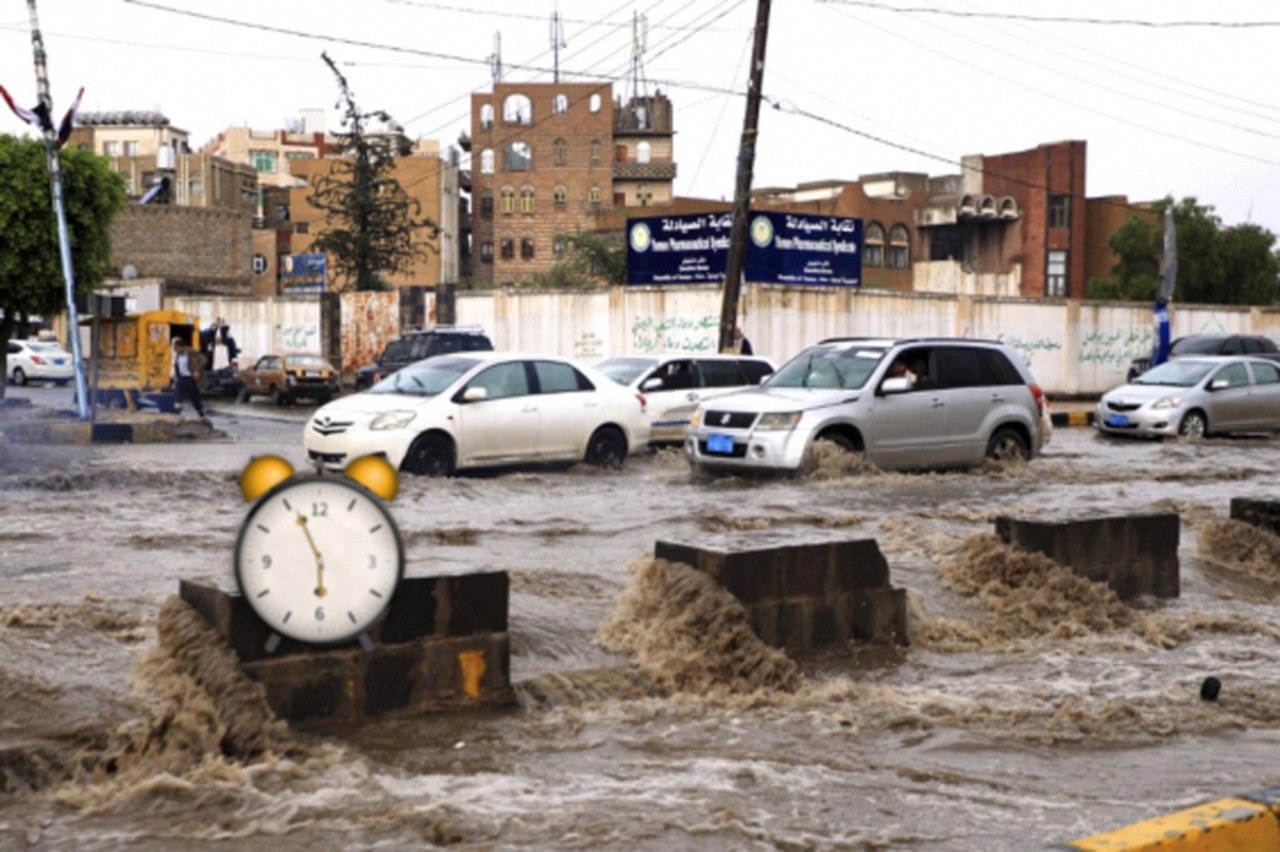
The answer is 5:56
